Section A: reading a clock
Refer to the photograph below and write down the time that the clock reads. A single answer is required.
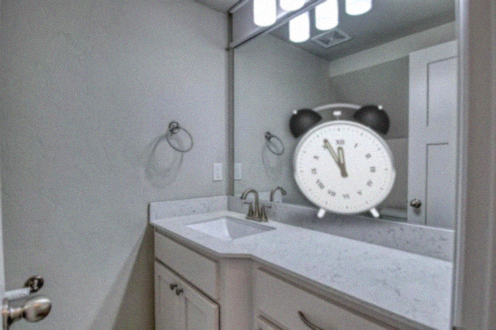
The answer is 11:56
